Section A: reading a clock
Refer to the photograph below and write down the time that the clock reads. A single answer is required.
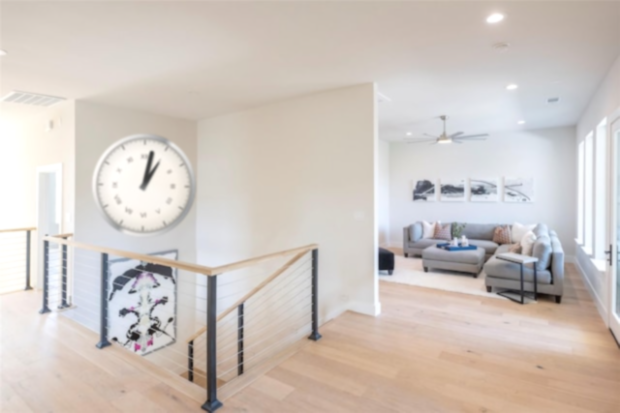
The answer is 1:02
